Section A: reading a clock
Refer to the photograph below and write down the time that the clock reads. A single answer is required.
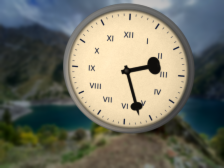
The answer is 2:27
